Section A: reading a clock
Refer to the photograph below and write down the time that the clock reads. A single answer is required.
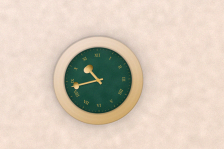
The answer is 10:43
